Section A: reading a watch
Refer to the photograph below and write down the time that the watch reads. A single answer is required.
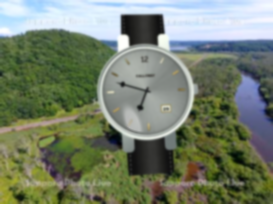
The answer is 6:48
